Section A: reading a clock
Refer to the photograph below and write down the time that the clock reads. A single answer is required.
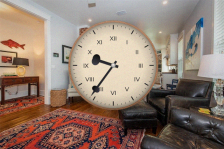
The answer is 9:36
